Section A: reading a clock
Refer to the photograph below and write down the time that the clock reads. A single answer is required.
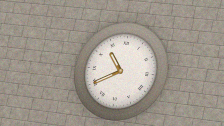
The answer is 10:40
